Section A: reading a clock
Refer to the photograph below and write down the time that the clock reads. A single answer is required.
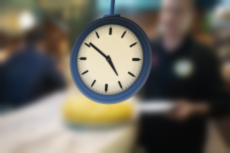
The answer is 4:51
